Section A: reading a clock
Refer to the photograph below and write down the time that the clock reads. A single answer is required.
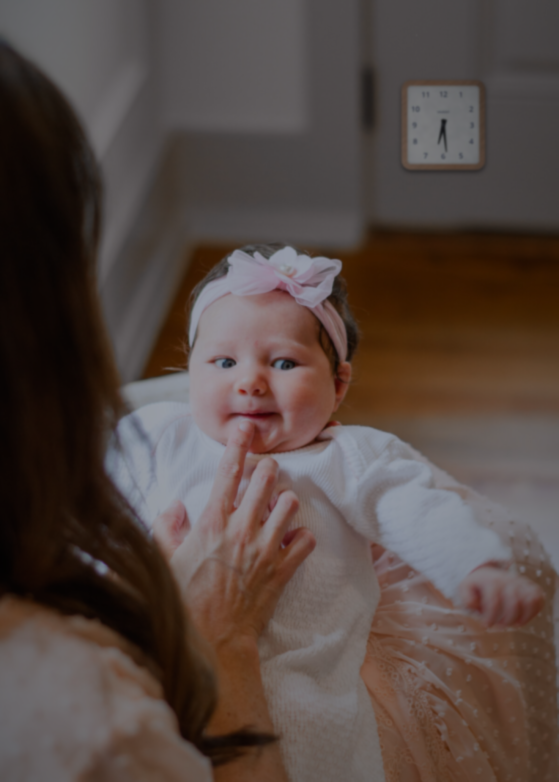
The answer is 6:29
